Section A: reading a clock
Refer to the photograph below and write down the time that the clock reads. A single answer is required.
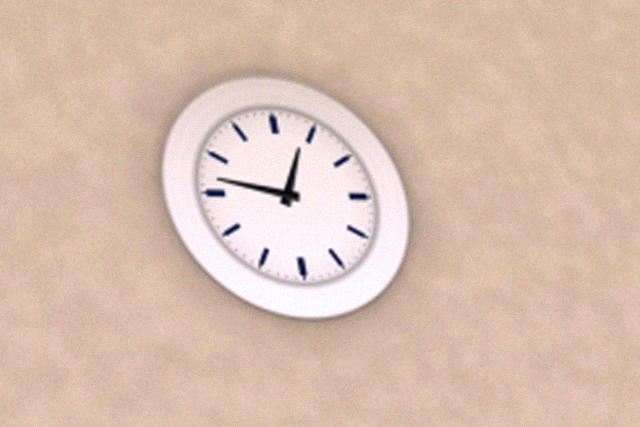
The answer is 12:47
